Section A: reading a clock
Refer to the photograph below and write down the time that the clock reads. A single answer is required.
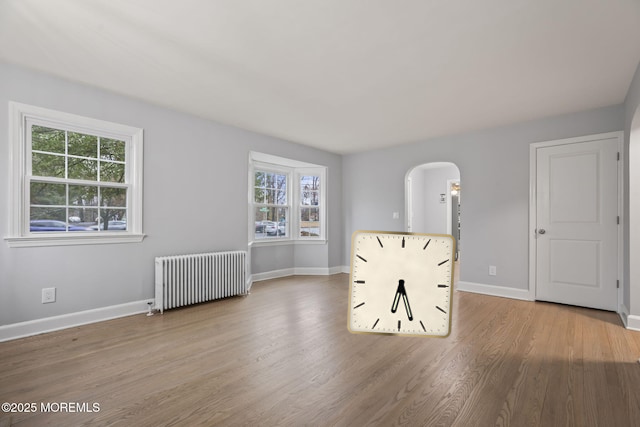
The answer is 6:27
